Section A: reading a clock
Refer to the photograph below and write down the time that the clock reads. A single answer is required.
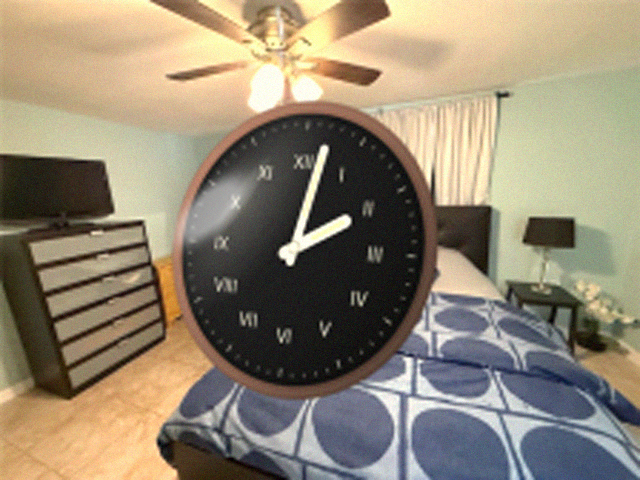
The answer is 2:02
